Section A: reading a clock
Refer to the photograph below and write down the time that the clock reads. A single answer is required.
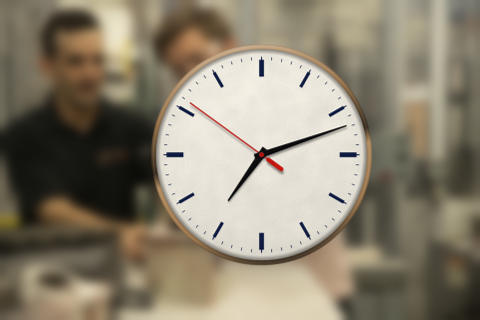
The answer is 7:11:51
